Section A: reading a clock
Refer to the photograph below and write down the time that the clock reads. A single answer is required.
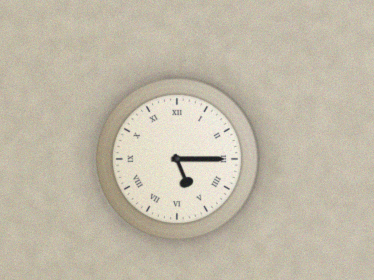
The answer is 5:15
